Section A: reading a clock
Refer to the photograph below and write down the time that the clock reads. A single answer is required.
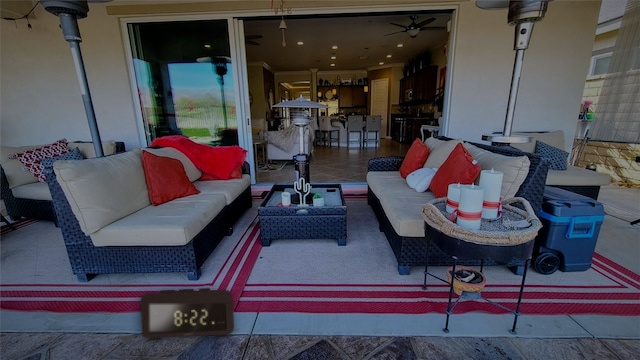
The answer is 8:22
